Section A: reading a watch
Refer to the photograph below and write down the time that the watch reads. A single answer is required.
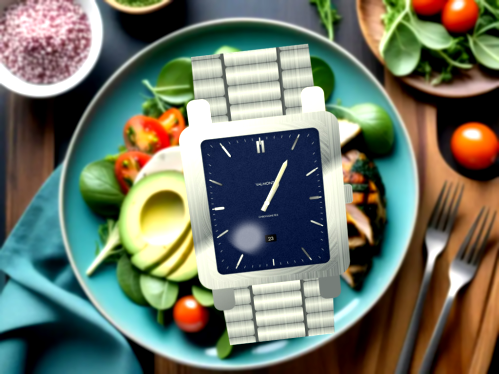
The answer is 1:05
